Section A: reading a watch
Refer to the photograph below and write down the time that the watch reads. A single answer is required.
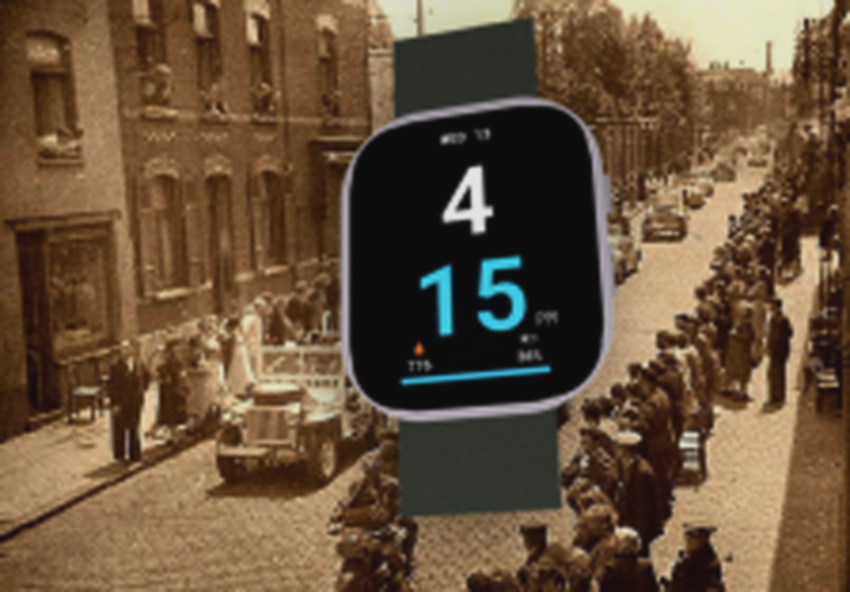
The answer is 4:15
